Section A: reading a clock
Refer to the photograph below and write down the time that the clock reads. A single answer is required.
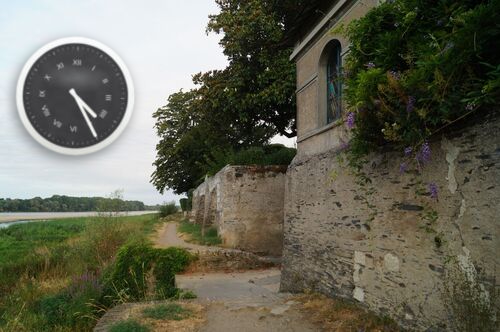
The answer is 4:25
